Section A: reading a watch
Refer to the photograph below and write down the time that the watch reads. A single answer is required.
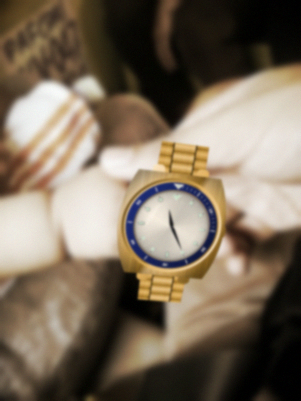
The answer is 11:25
